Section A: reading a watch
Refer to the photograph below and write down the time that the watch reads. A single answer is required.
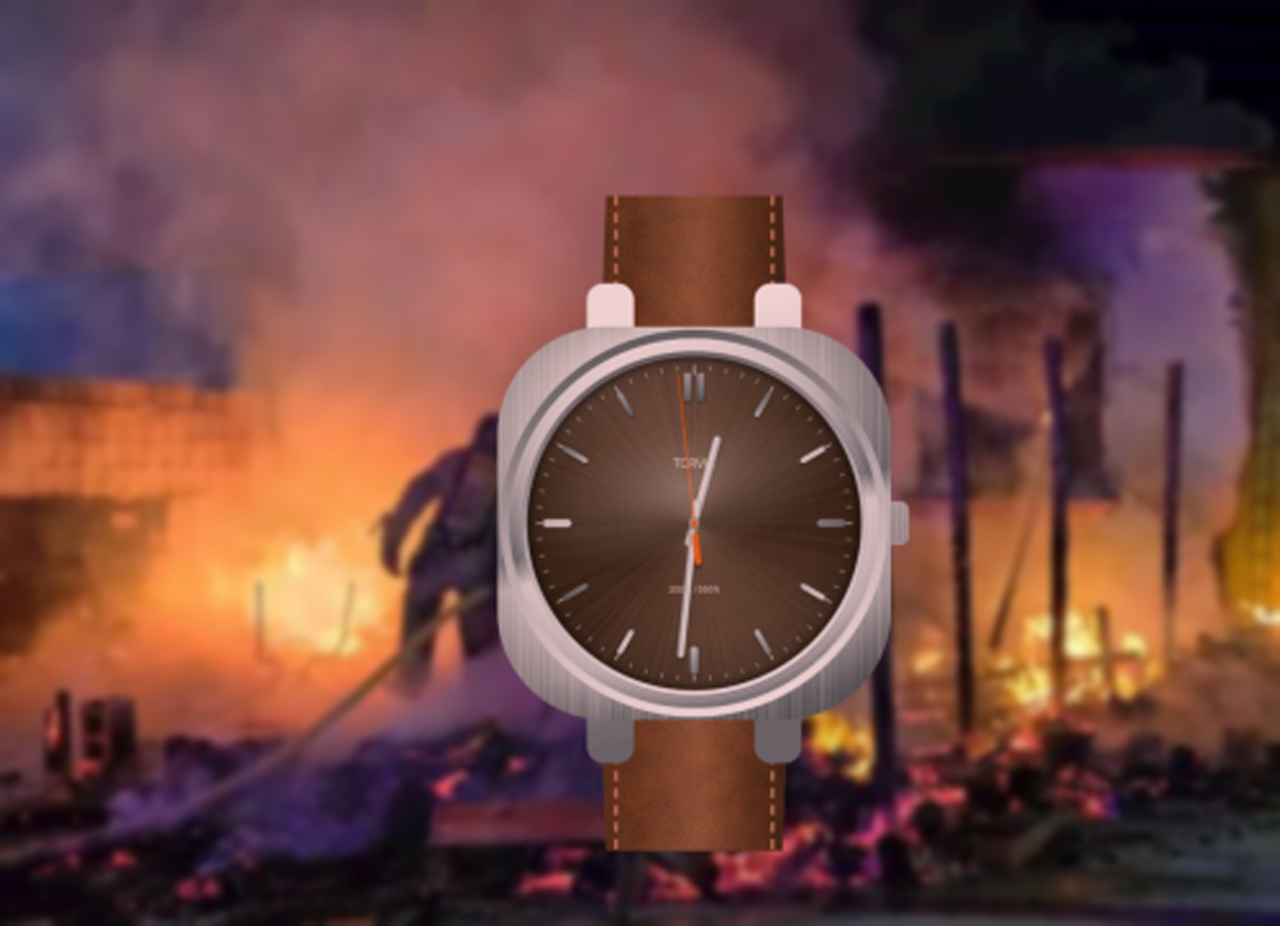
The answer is 12:30:59
